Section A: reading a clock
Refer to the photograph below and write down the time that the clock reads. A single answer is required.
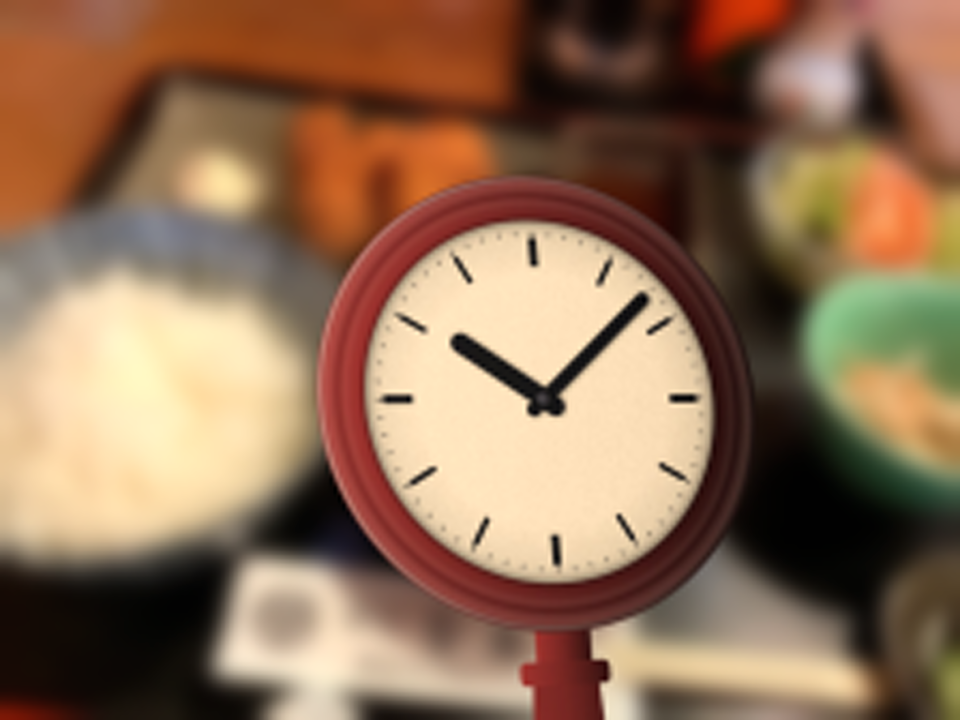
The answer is 10:08
